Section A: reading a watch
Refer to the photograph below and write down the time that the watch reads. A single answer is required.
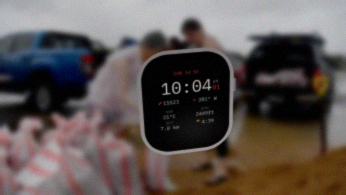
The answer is 10:04
